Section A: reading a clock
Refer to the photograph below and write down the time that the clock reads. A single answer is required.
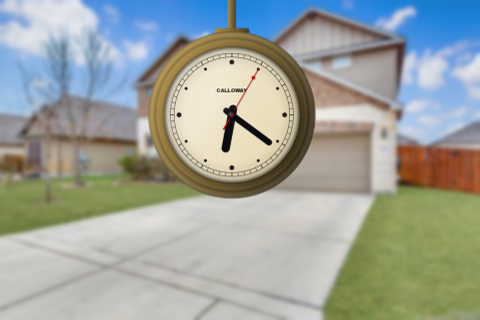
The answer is 6:21:05
